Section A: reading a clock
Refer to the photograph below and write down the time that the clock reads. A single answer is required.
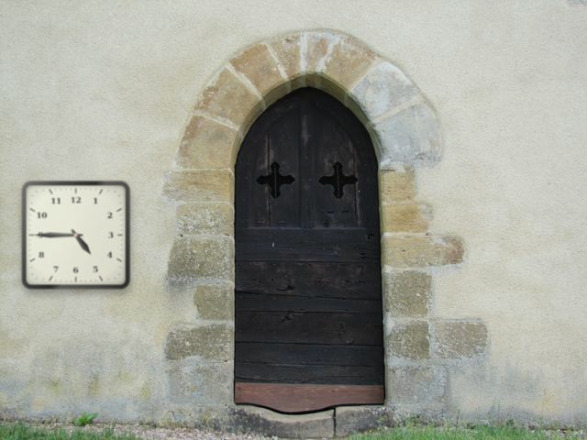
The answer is 4:45
